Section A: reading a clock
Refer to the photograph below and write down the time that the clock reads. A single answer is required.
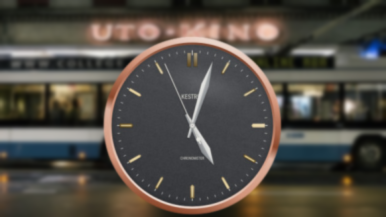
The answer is 5:02:56
